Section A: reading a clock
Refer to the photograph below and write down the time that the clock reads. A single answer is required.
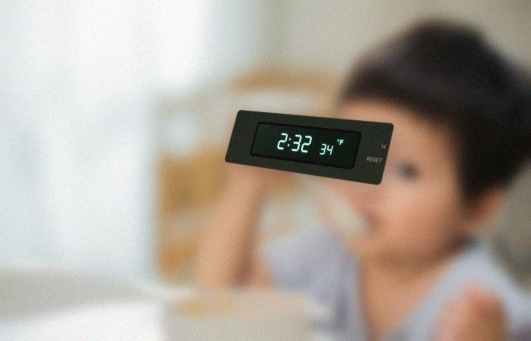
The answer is 2:32
